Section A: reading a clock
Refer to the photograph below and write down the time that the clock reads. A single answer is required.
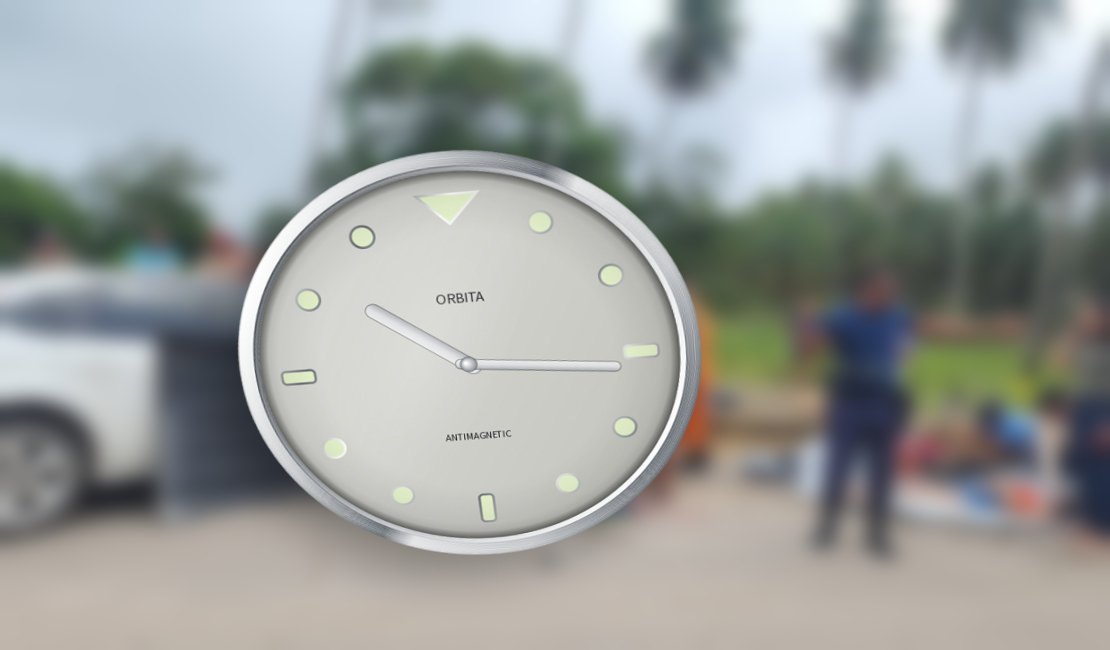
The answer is 10:16
